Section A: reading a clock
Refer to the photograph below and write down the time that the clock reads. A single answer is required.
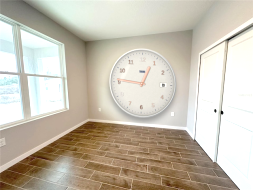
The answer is 12:46
